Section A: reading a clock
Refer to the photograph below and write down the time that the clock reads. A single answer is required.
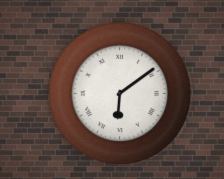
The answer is 6:09
